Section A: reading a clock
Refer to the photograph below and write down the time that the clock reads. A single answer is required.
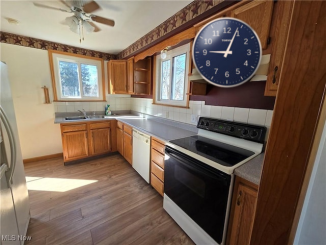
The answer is 9:04
